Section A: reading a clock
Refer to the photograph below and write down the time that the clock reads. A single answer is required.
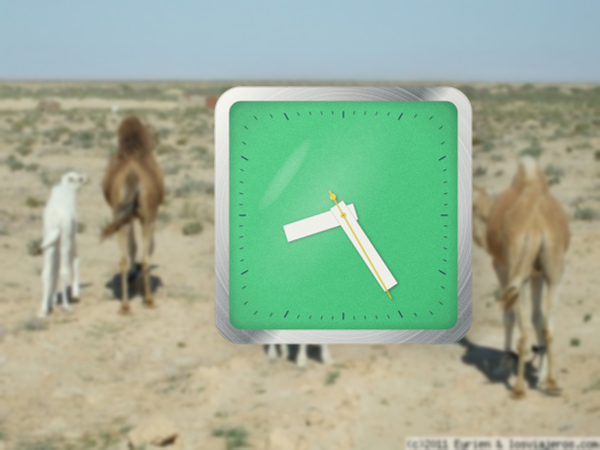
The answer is 8:24:25
